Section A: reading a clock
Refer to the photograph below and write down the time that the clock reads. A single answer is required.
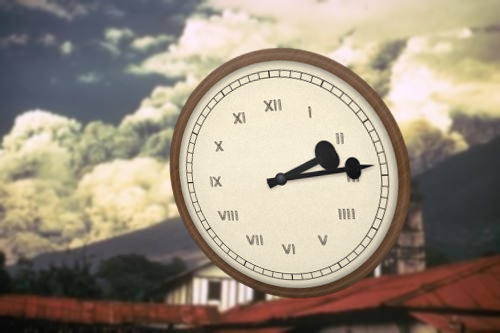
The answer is 2:14
